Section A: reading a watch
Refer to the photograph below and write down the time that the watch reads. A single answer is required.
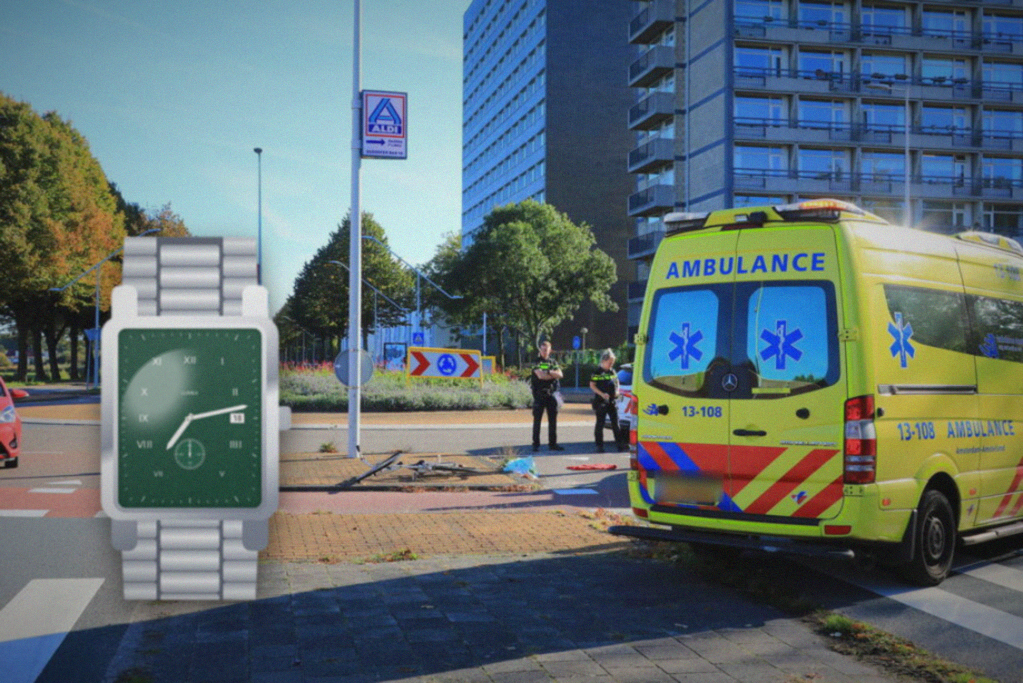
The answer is 7:13
